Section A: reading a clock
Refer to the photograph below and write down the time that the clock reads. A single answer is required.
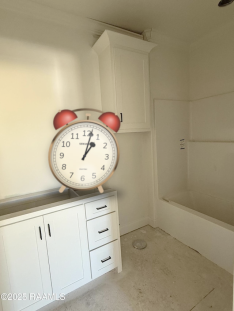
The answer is 1:02
